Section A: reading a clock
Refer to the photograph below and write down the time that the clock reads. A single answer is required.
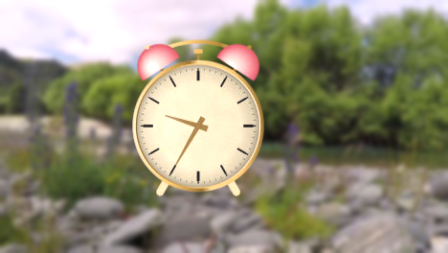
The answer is 9:35
